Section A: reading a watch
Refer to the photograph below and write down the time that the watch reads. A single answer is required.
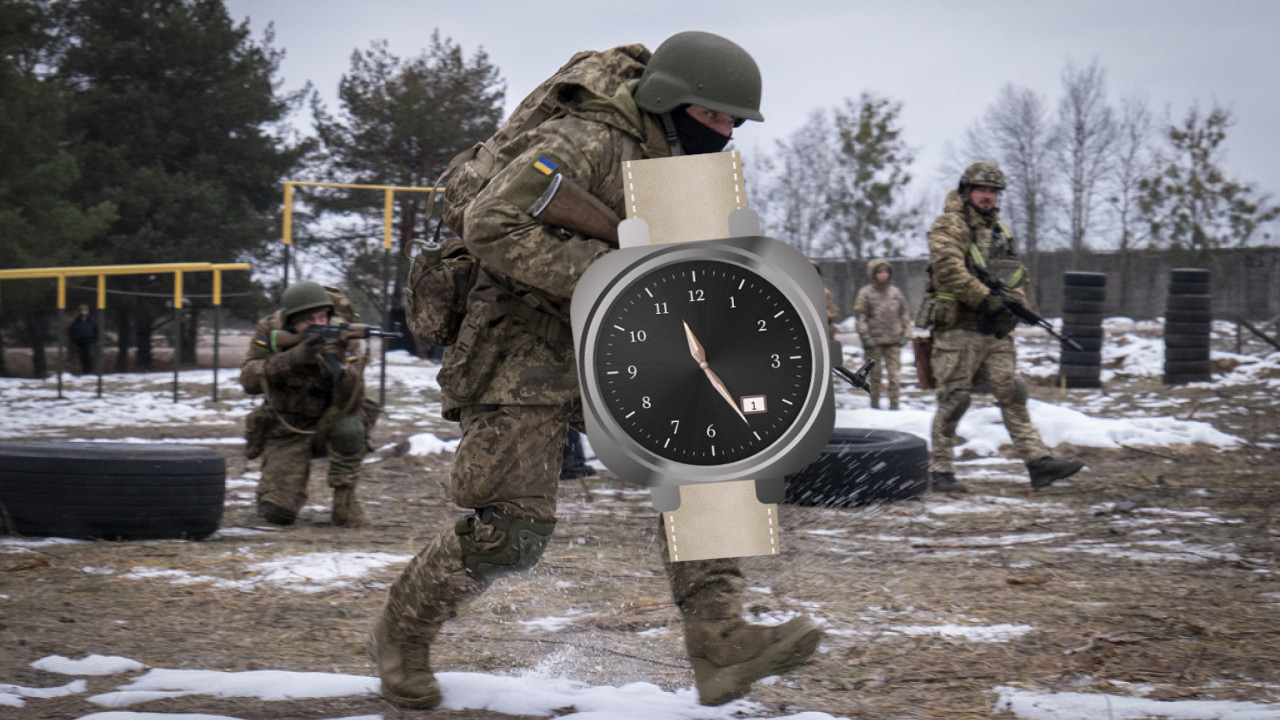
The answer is 11:25
